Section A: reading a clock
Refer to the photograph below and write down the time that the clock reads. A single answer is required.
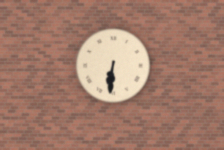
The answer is 6:31
